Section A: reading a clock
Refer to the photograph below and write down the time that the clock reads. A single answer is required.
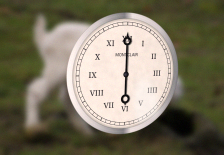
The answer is 6:00
